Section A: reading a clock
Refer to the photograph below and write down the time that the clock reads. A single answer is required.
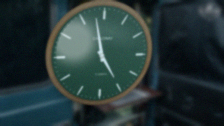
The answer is 4:58
